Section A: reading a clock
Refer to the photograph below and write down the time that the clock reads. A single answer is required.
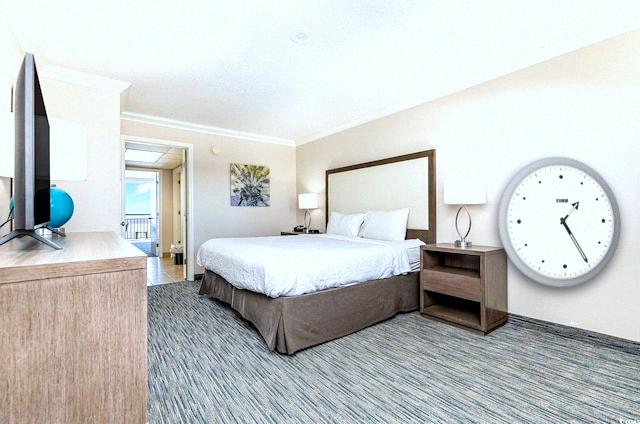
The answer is 1:25
